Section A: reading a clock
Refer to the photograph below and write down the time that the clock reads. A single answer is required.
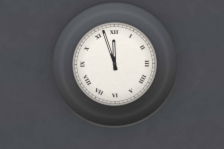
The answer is 11:57
